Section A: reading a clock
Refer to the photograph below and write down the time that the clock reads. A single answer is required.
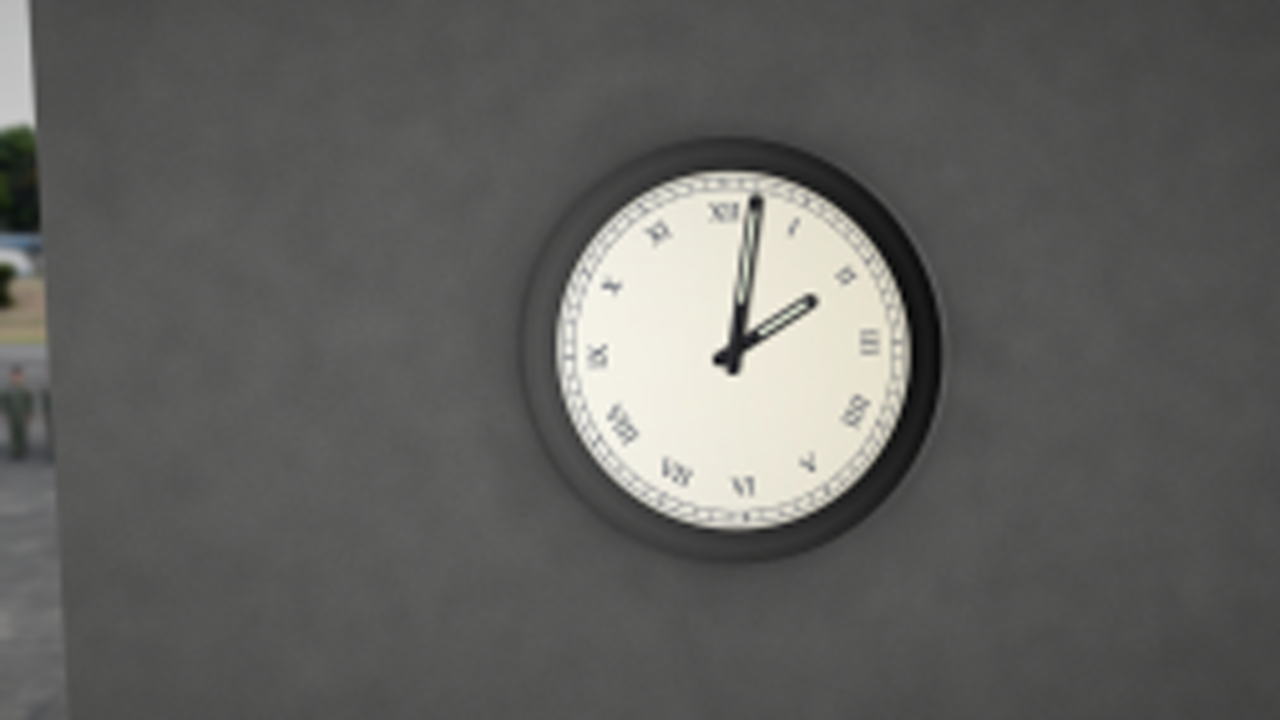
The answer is 2:02
